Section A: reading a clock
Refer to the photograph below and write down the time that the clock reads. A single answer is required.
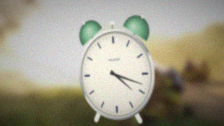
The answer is 4:18
